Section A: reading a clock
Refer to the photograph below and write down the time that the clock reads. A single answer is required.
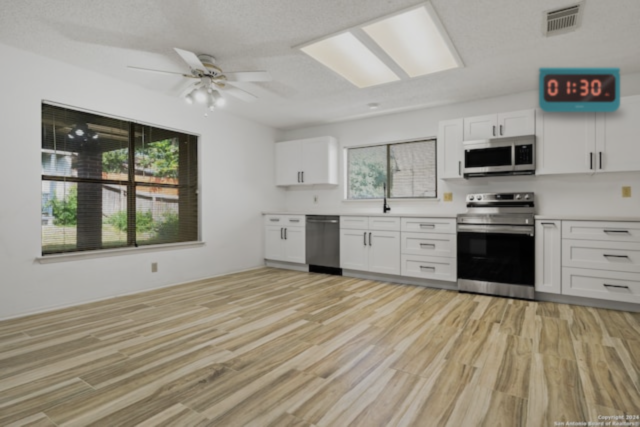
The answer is 1:30
